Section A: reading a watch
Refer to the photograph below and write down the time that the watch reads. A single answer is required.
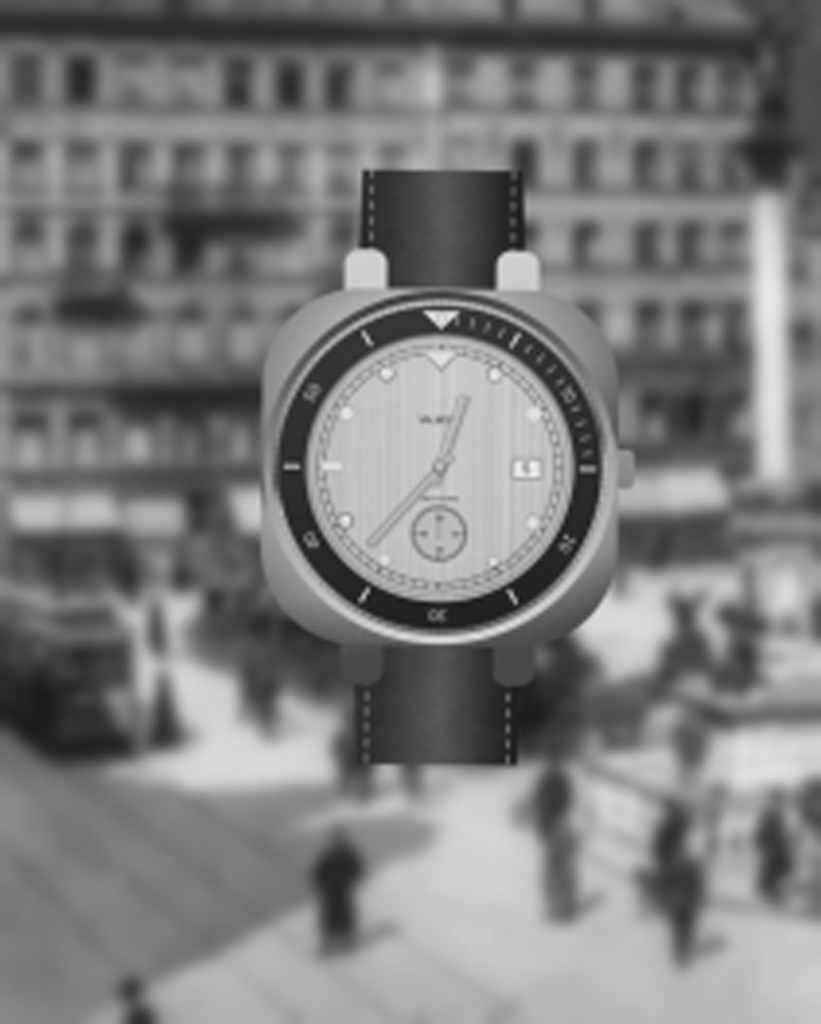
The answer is 12:37
